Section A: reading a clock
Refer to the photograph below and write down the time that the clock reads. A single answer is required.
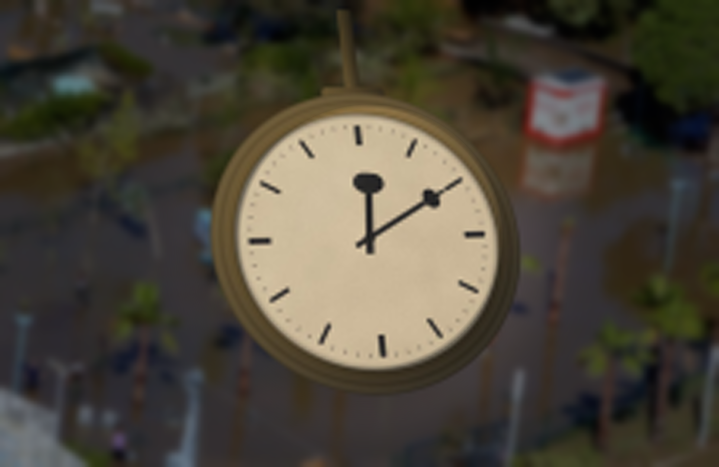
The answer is 12:10
